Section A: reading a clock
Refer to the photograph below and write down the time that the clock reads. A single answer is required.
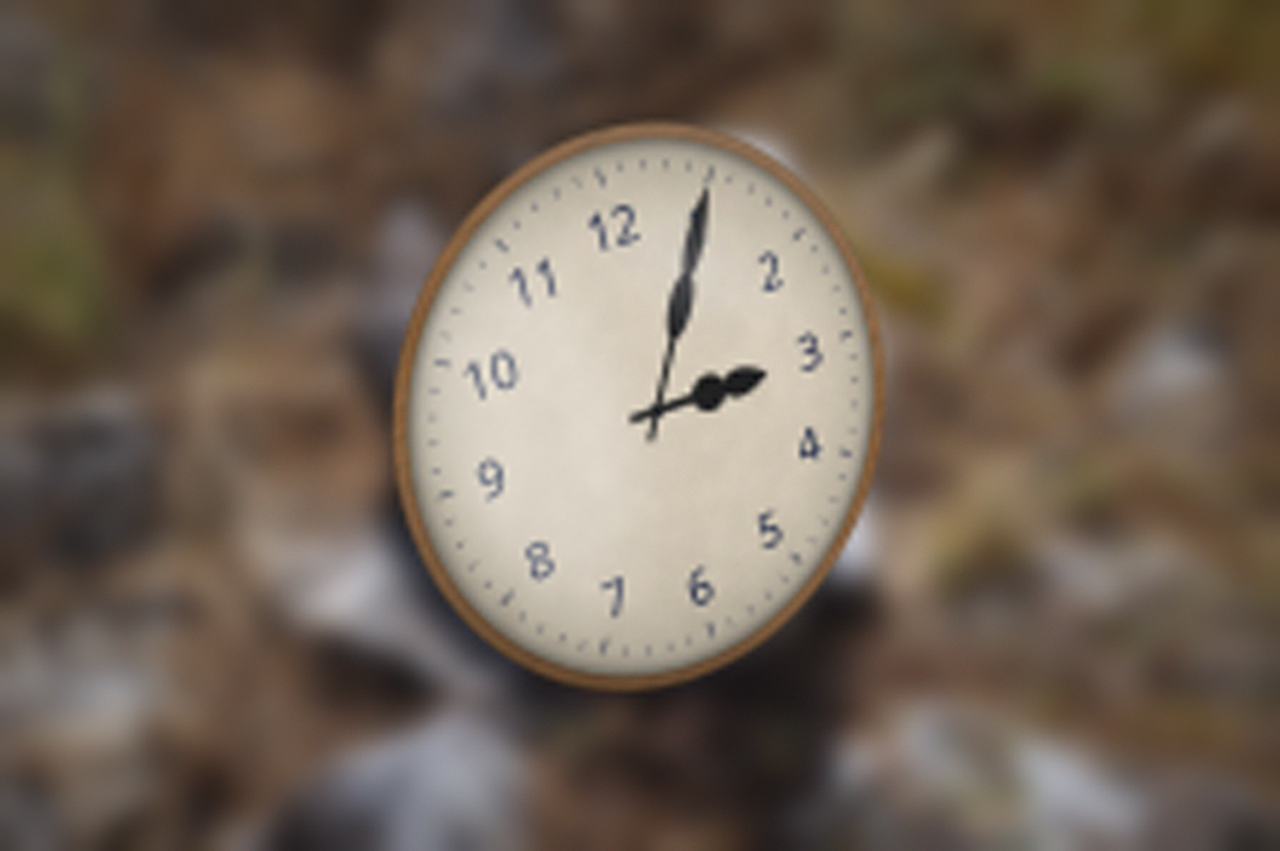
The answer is 3:05
